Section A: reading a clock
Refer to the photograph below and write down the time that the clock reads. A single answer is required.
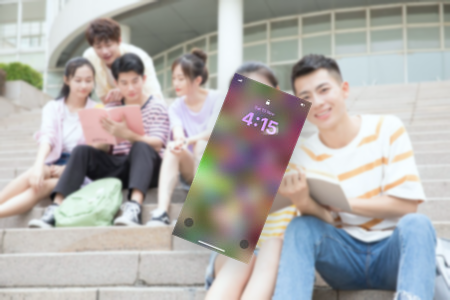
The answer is 4:15
